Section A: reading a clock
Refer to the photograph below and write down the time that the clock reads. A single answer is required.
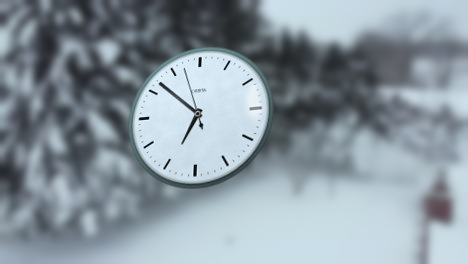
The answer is 6:51:57
